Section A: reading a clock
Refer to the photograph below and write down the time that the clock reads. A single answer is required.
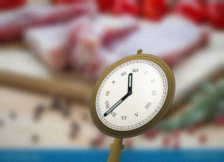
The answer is 11:37
